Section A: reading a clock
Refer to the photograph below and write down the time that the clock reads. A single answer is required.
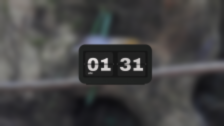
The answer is 1:31
